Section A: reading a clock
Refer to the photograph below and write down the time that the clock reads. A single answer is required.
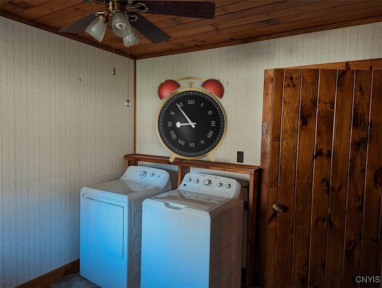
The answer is 8:54
